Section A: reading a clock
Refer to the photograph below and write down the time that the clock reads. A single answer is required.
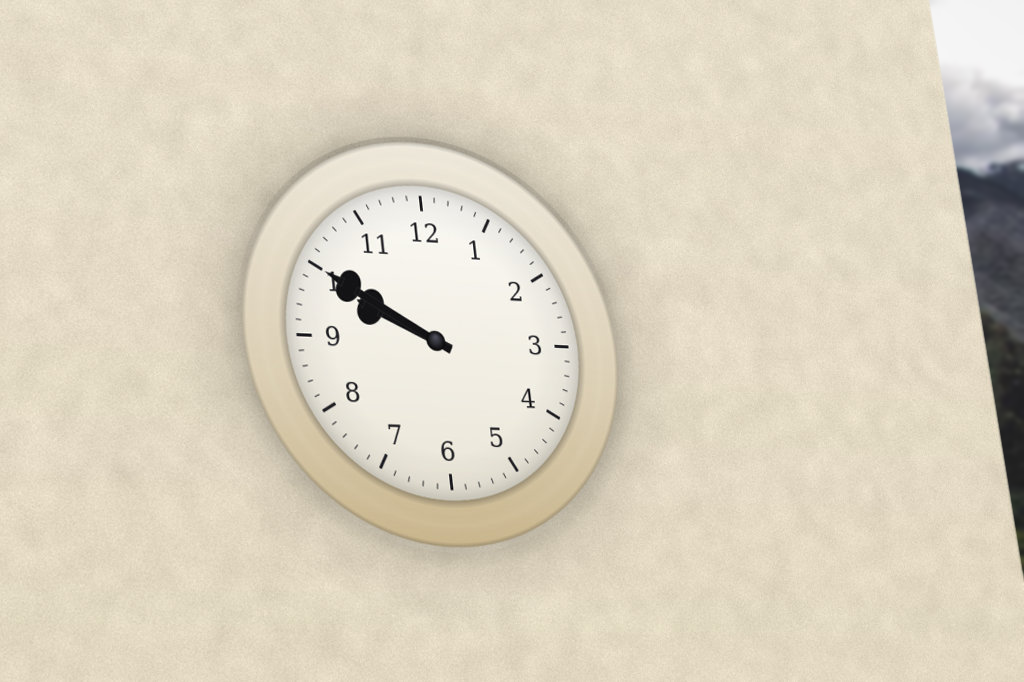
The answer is 9:50
